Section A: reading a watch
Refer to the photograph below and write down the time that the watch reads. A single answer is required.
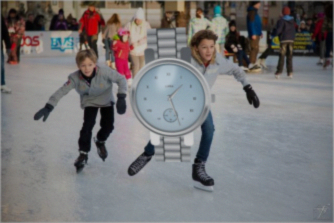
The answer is 1:27
